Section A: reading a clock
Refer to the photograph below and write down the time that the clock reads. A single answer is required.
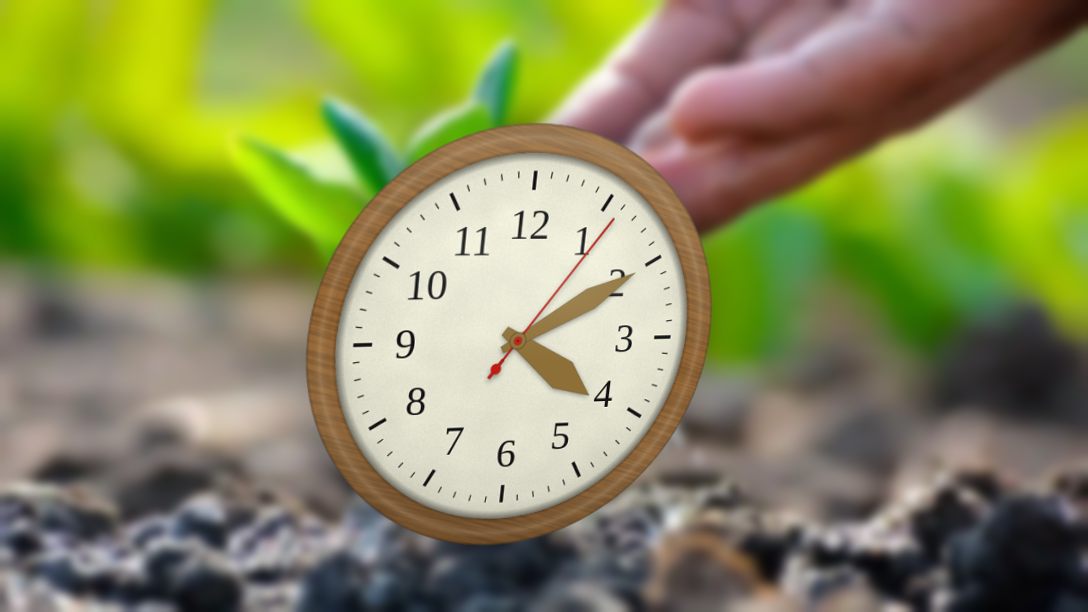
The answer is 4:10:06
